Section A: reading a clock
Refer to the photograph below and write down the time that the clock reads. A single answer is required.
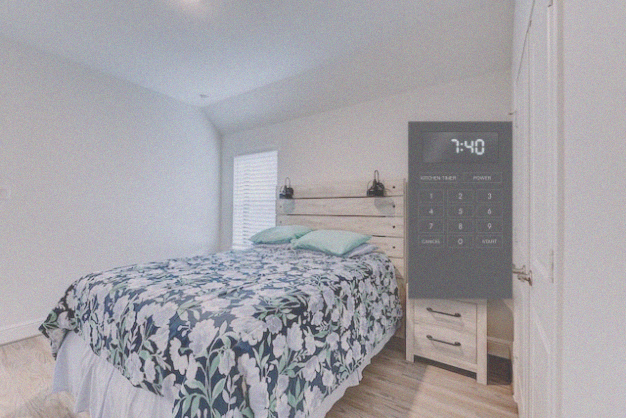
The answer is 7:40
